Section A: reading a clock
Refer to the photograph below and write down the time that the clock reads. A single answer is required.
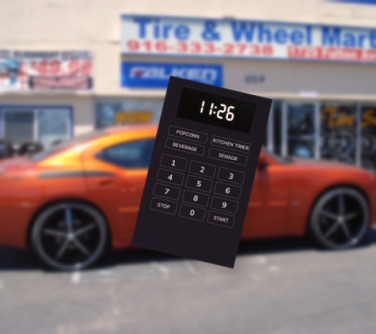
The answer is 11:26
